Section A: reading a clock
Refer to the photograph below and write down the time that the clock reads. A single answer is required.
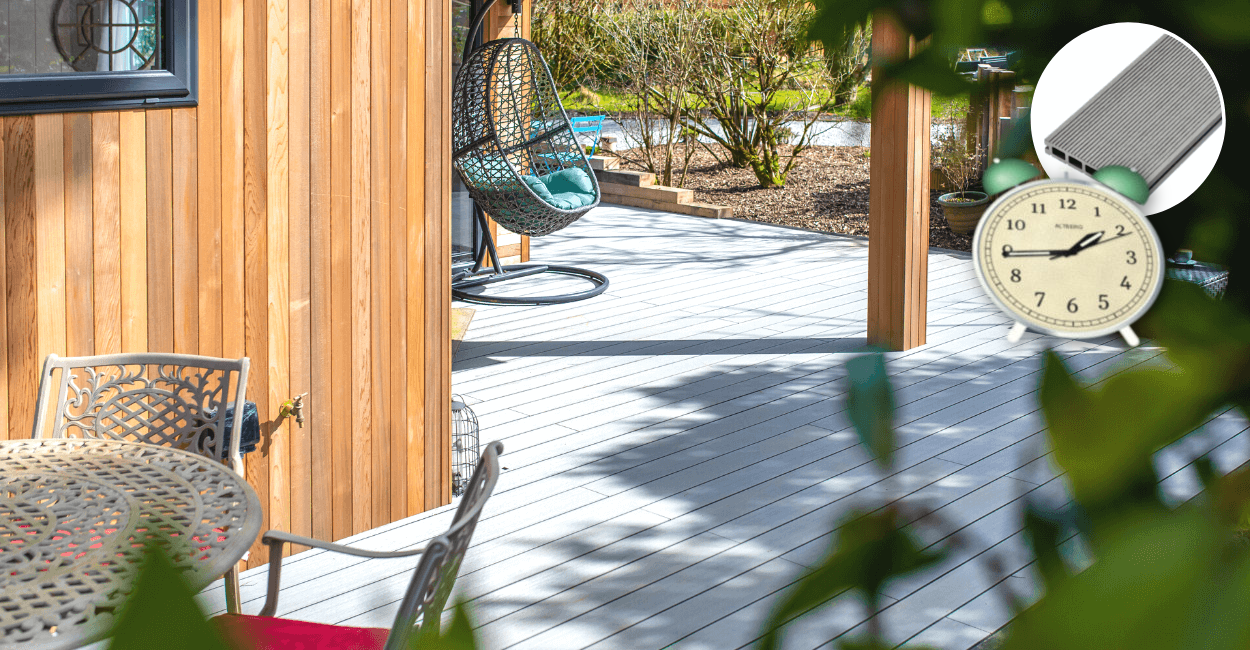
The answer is 1:44:11
